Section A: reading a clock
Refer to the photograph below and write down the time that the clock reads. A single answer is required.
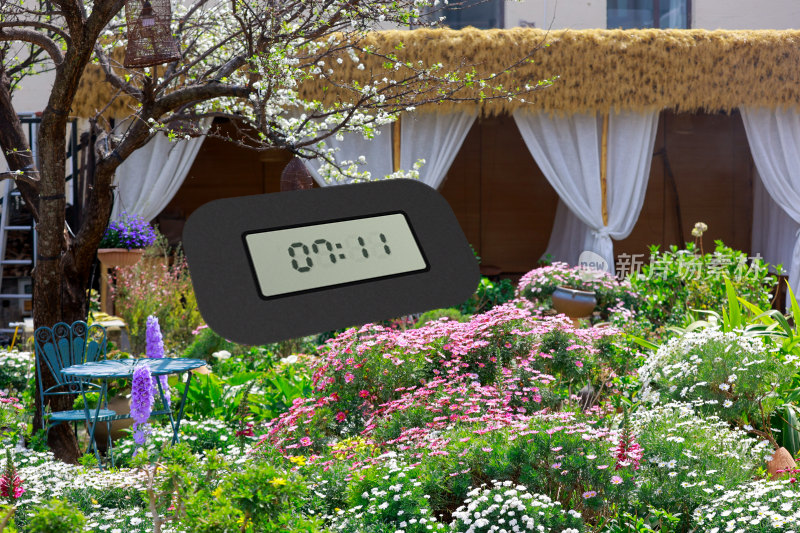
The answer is 7:11
